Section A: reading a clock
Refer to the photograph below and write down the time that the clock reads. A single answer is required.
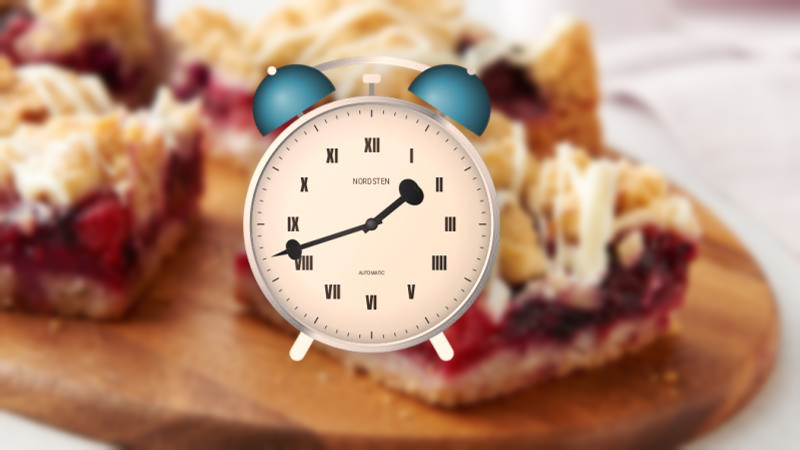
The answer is 1:42
